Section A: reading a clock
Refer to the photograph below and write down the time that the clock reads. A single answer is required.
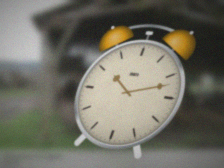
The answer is 10:12
